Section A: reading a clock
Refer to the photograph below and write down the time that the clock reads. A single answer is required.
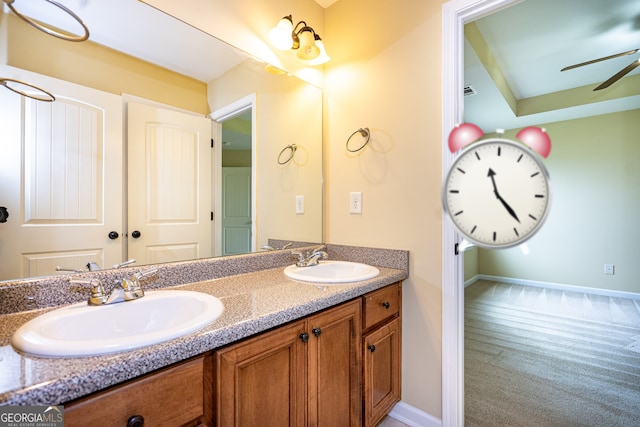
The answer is 11:23
